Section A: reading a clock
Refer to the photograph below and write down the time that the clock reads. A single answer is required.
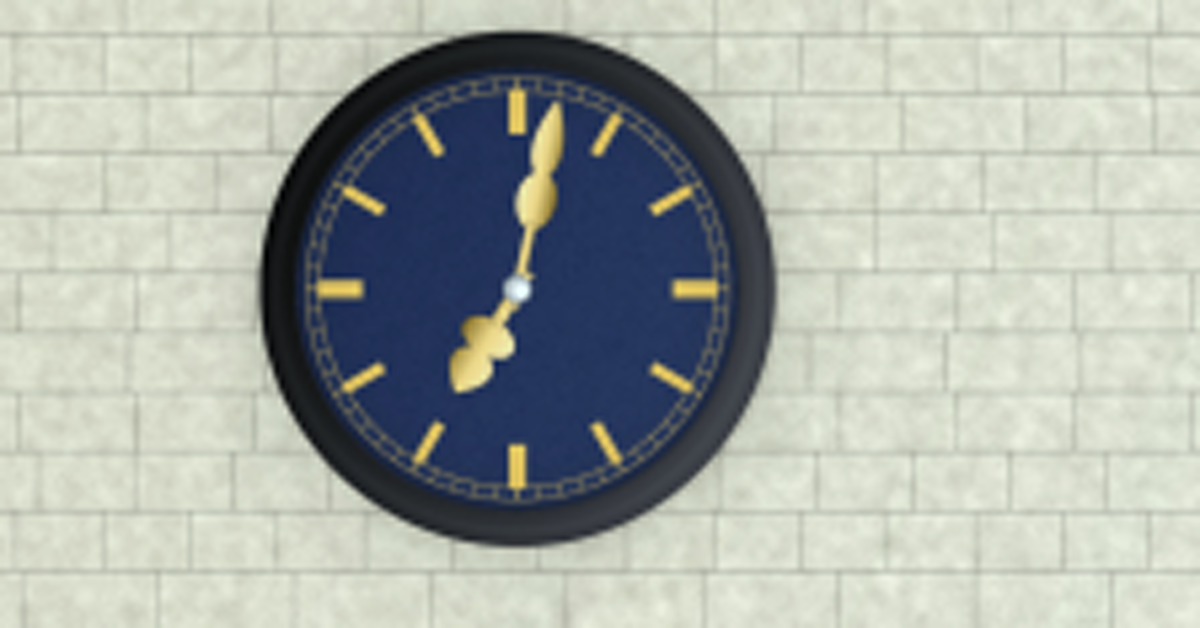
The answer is 7:02
